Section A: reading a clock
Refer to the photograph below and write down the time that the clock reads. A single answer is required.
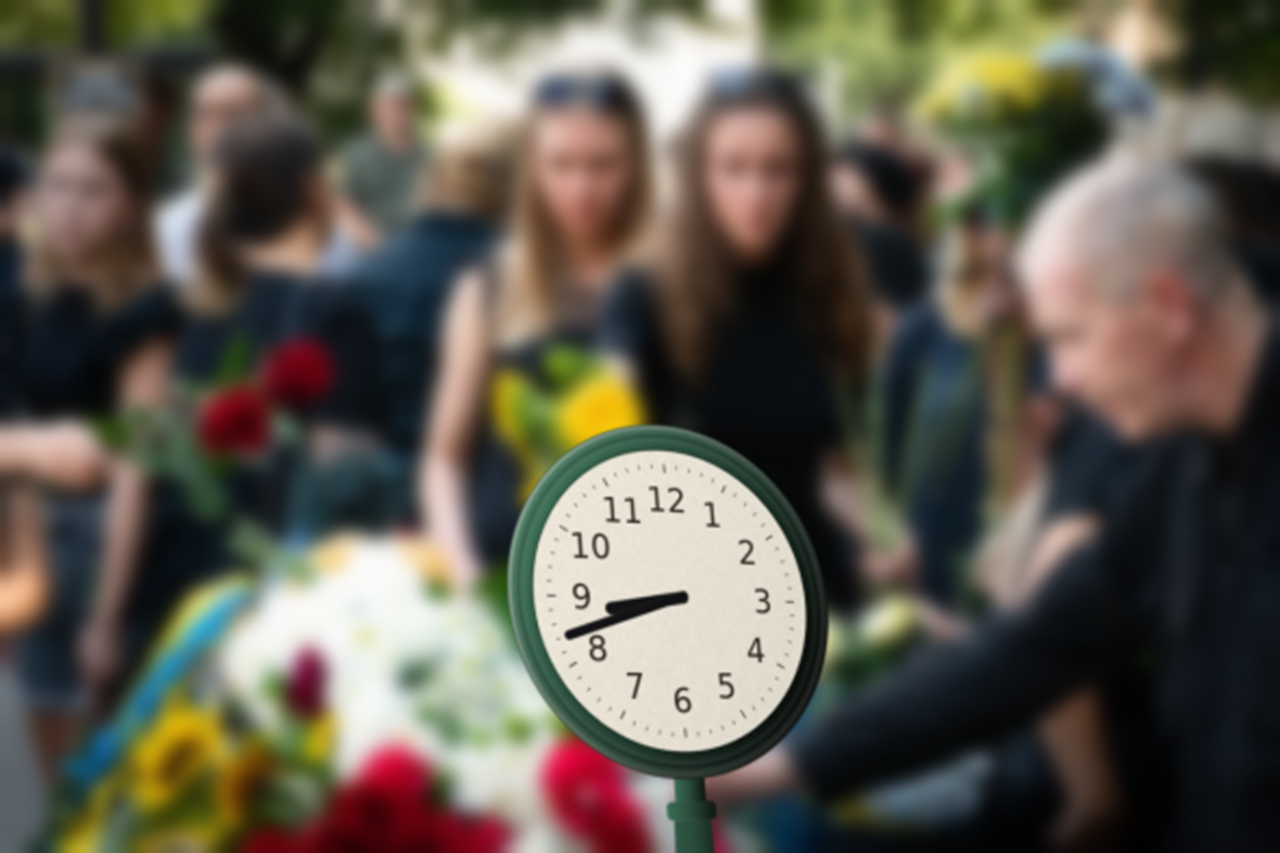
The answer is 8:42
